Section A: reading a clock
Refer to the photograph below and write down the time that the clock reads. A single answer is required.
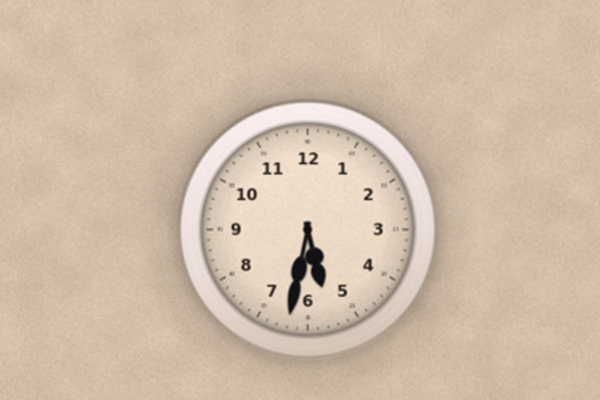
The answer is 5:32
